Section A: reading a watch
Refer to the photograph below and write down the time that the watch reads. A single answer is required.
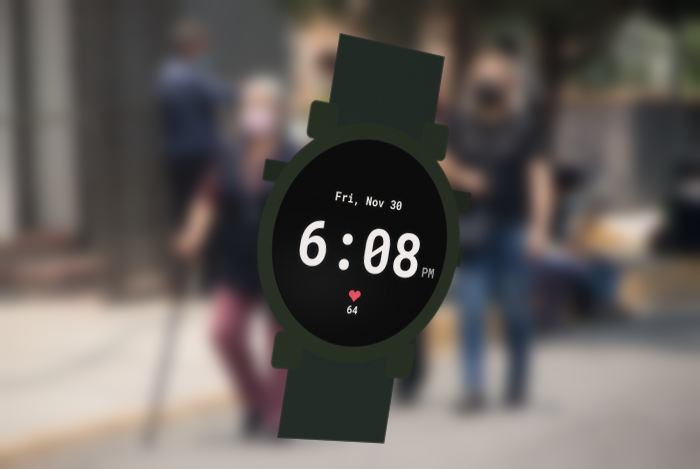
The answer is 6:08
